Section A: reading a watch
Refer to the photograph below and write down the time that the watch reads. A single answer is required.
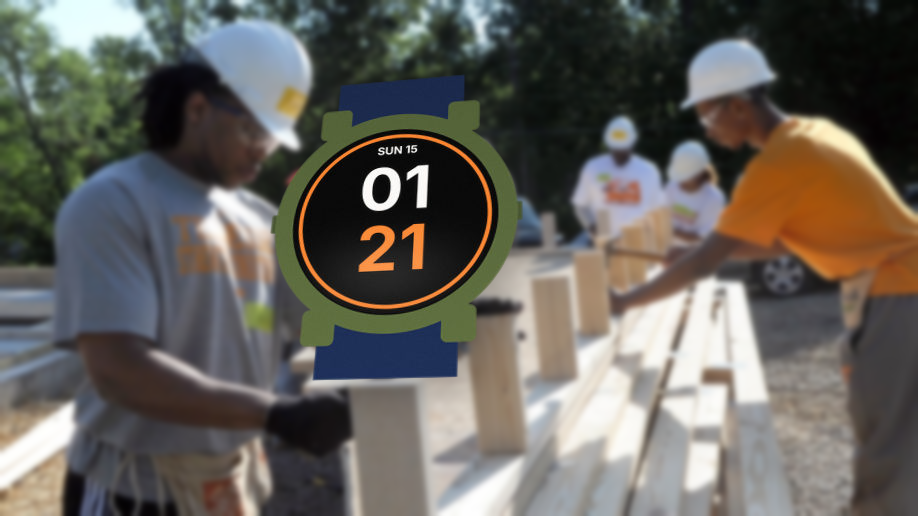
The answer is 1:21
